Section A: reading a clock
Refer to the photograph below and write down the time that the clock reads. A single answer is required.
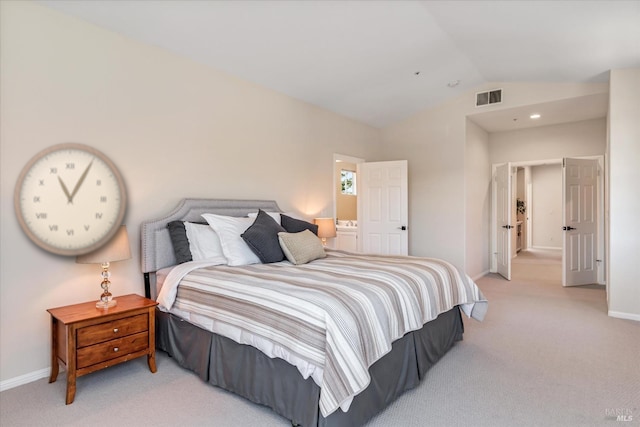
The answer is 11:05
